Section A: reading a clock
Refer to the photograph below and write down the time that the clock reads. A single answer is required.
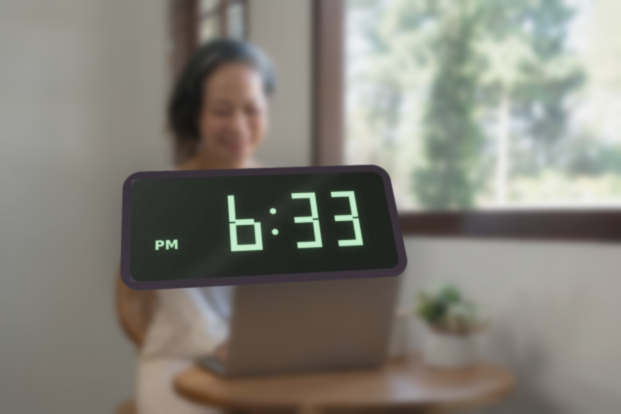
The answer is 6:33
